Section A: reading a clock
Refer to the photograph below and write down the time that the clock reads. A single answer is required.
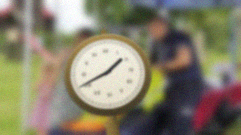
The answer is 1:41
